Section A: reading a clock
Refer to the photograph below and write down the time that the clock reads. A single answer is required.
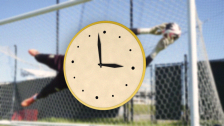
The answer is 2:58
